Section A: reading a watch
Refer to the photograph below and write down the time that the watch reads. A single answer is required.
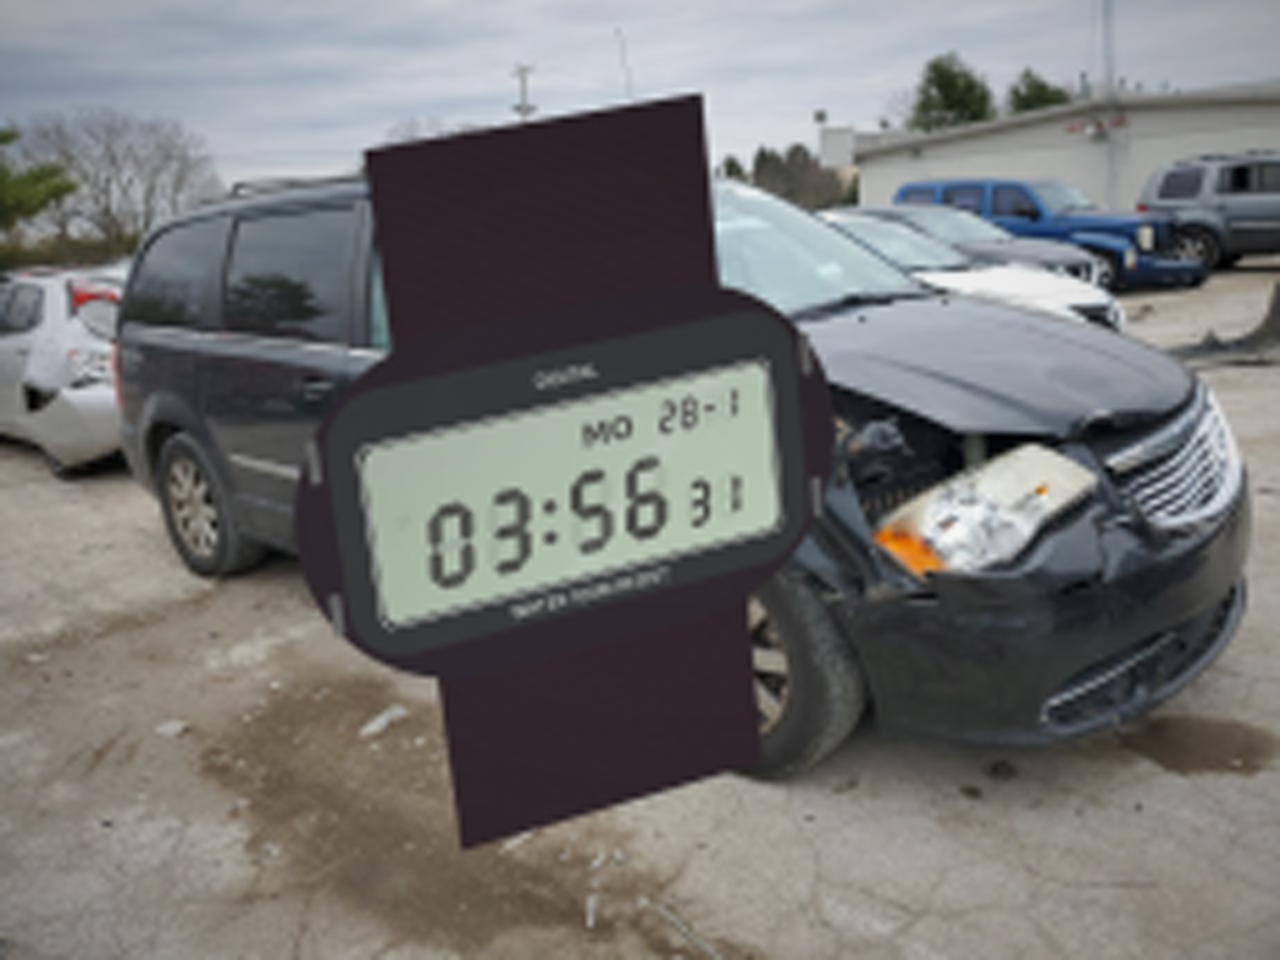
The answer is 3:56:31
